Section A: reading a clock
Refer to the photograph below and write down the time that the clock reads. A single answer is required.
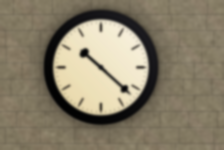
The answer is 10:22
